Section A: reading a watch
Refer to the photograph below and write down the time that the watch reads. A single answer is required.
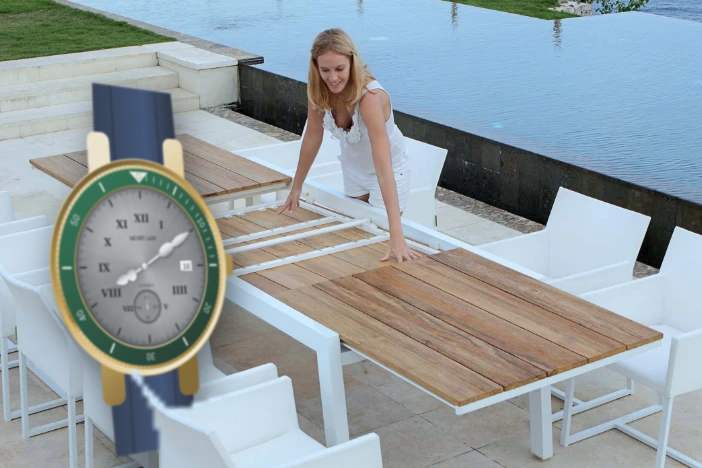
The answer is 8:10
